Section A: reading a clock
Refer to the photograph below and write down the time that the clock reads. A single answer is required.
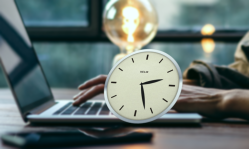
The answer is 2:27
